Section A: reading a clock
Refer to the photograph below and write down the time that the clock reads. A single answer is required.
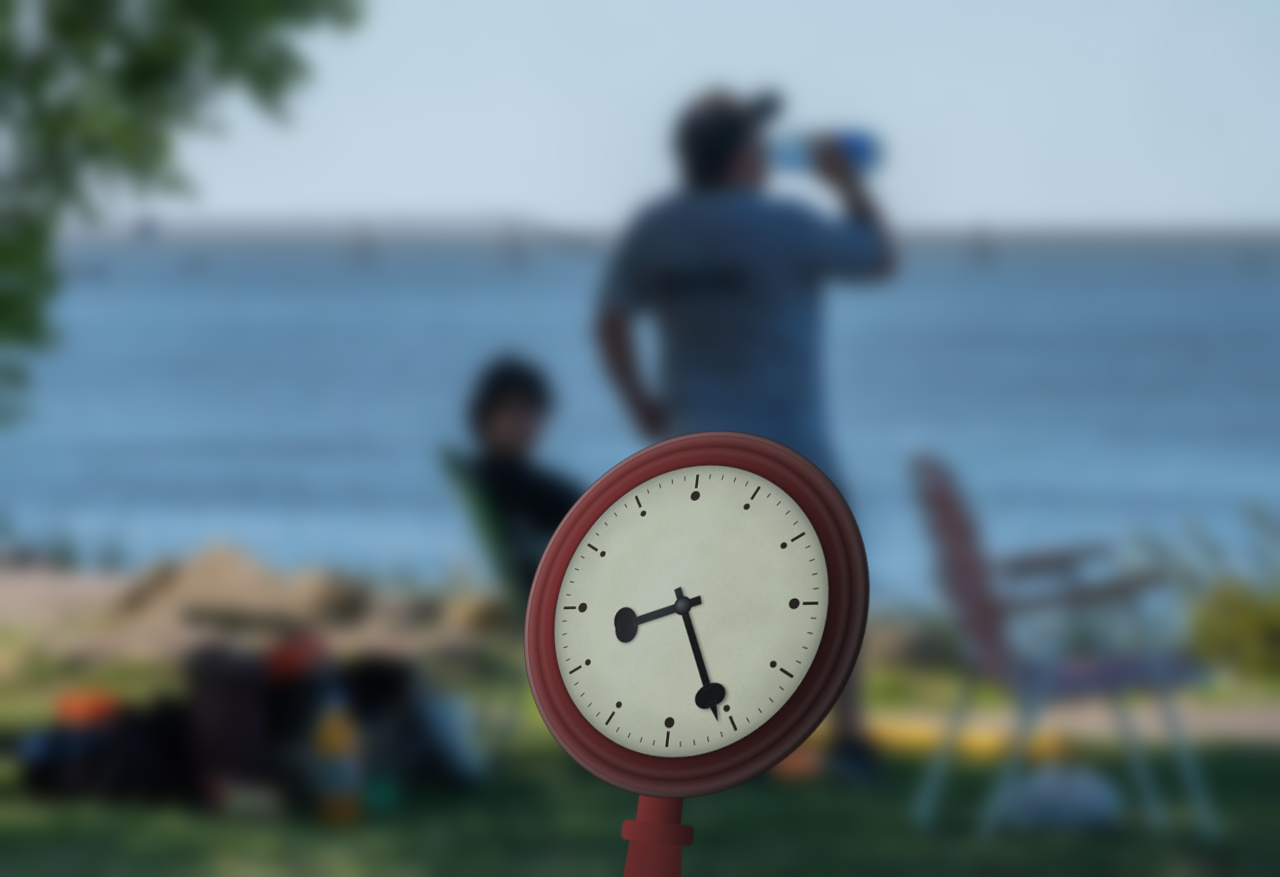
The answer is 8:26
